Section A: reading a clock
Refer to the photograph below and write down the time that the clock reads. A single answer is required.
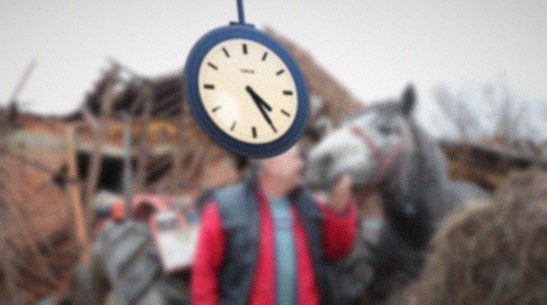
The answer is 4:25
